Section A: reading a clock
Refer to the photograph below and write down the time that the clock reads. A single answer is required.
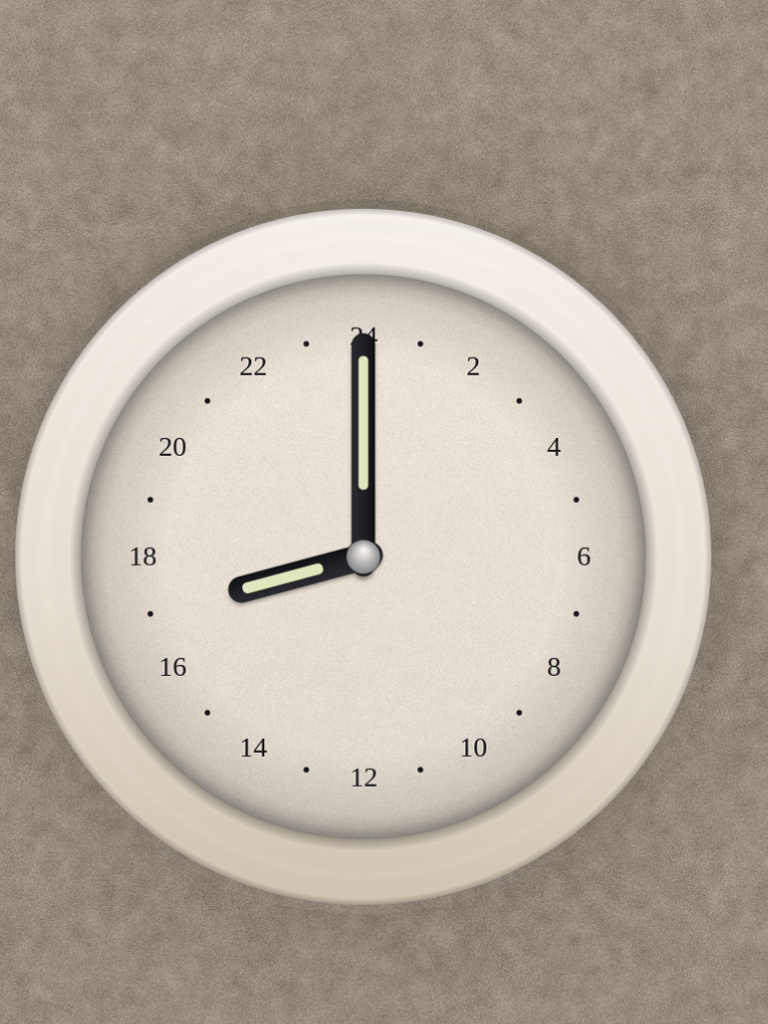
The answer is 17:00
